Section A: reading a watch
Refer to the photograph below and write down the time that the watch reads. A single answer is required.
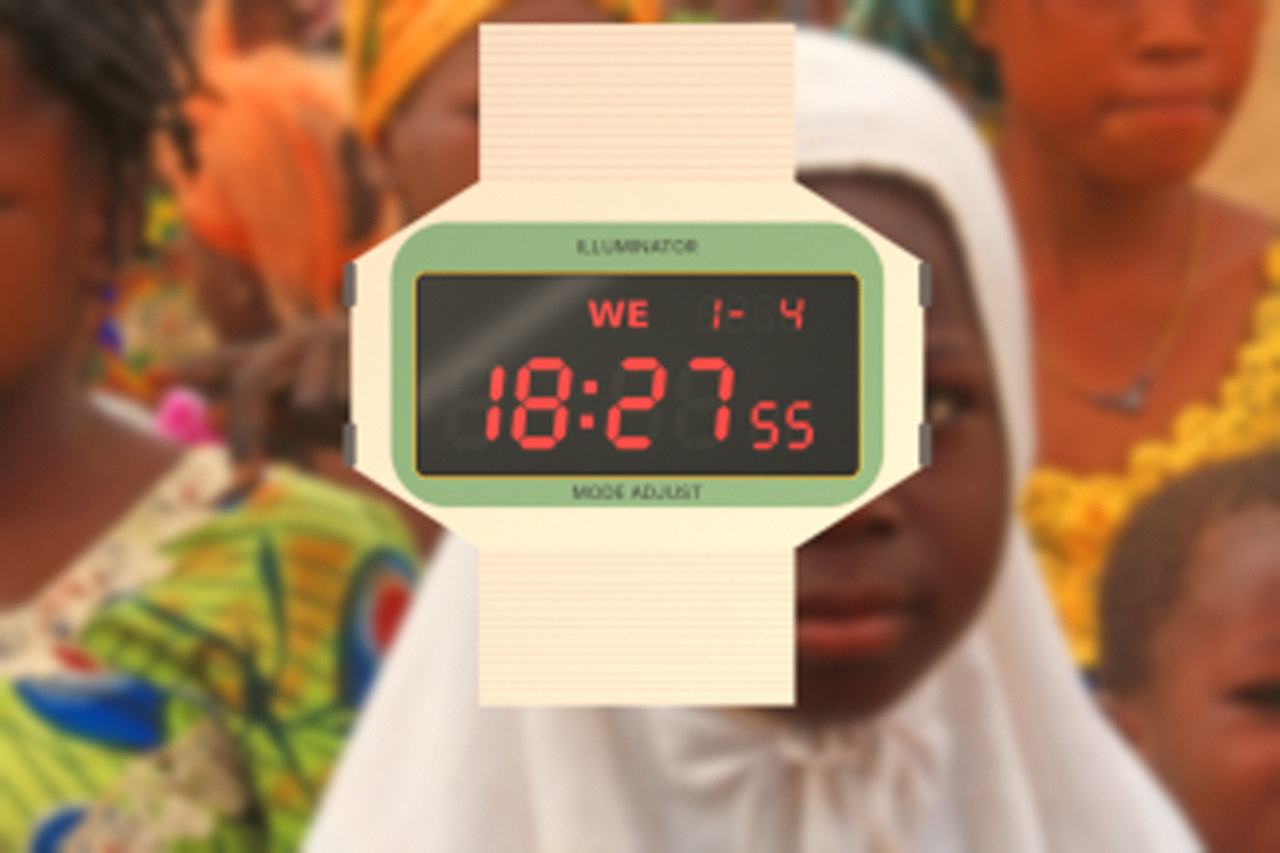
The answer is 18:27:55
